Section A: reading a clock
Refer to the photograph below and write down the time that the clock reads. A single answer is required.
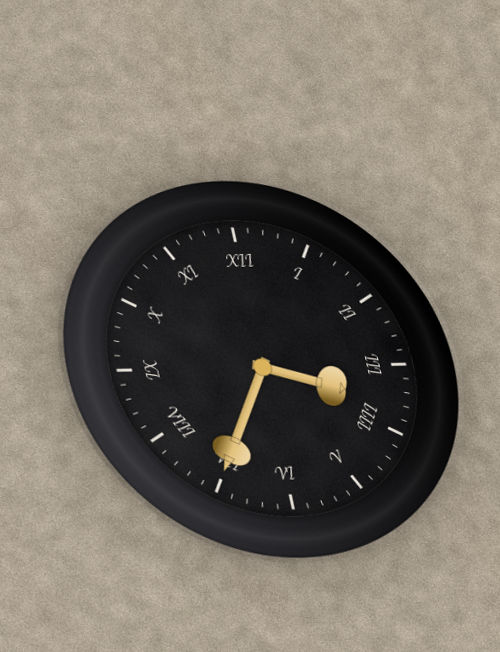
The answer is 3:35
